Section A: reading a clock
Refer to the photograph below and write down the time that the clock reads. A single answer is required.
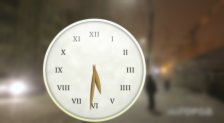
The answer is 5:31
